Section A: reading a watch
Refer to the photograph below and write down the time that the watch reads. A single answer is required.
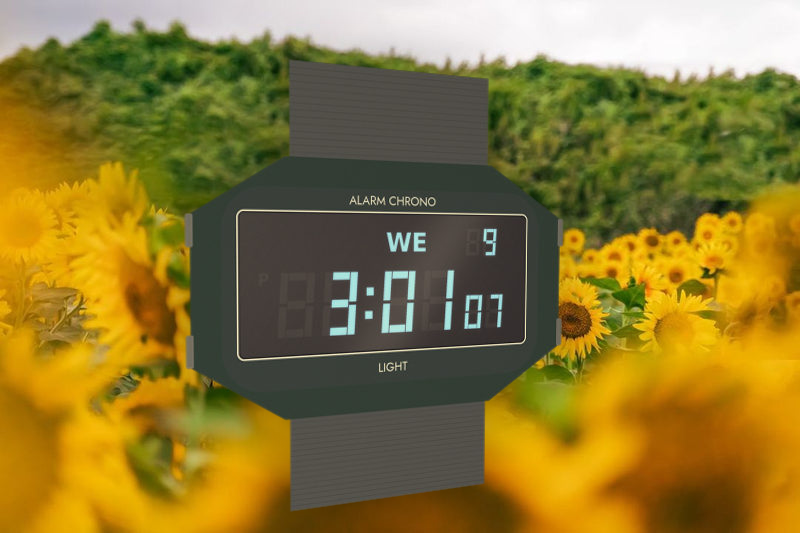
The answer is 3:01:07
